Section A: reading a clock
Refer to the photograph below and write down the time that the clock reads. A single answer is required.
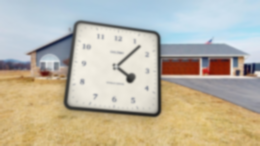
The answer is 4:07
